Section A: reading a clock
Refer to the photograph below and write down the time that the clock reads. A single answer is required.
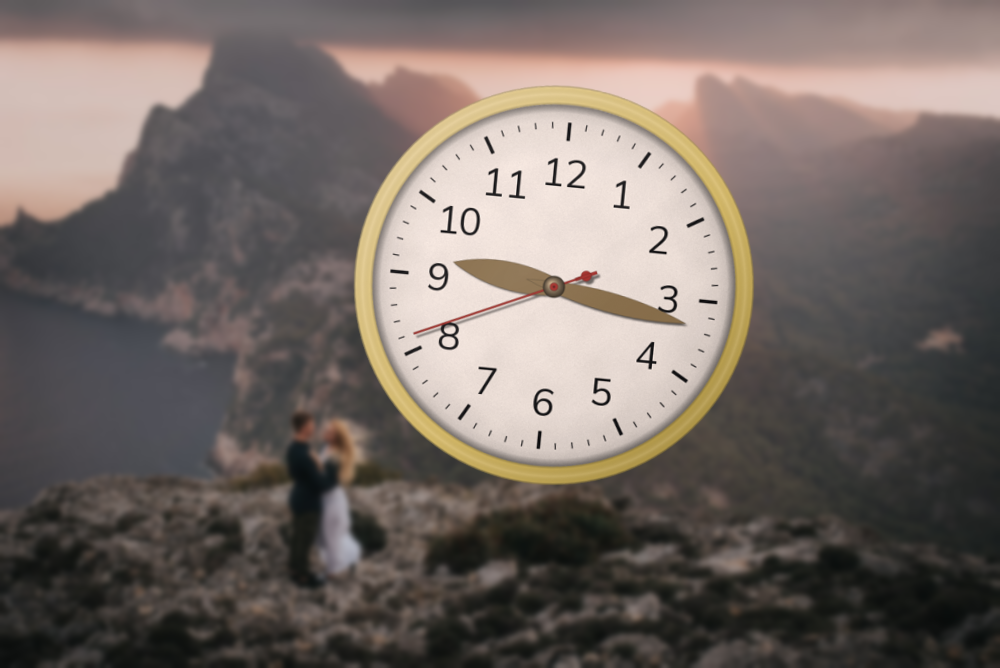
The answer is 9:16:41
